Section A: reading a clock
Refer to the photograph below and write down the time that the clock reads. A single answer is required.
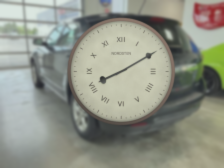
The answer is 8:10
